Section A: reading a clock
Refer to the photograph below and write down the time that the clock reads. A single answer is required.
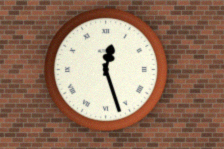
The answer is 12:27
